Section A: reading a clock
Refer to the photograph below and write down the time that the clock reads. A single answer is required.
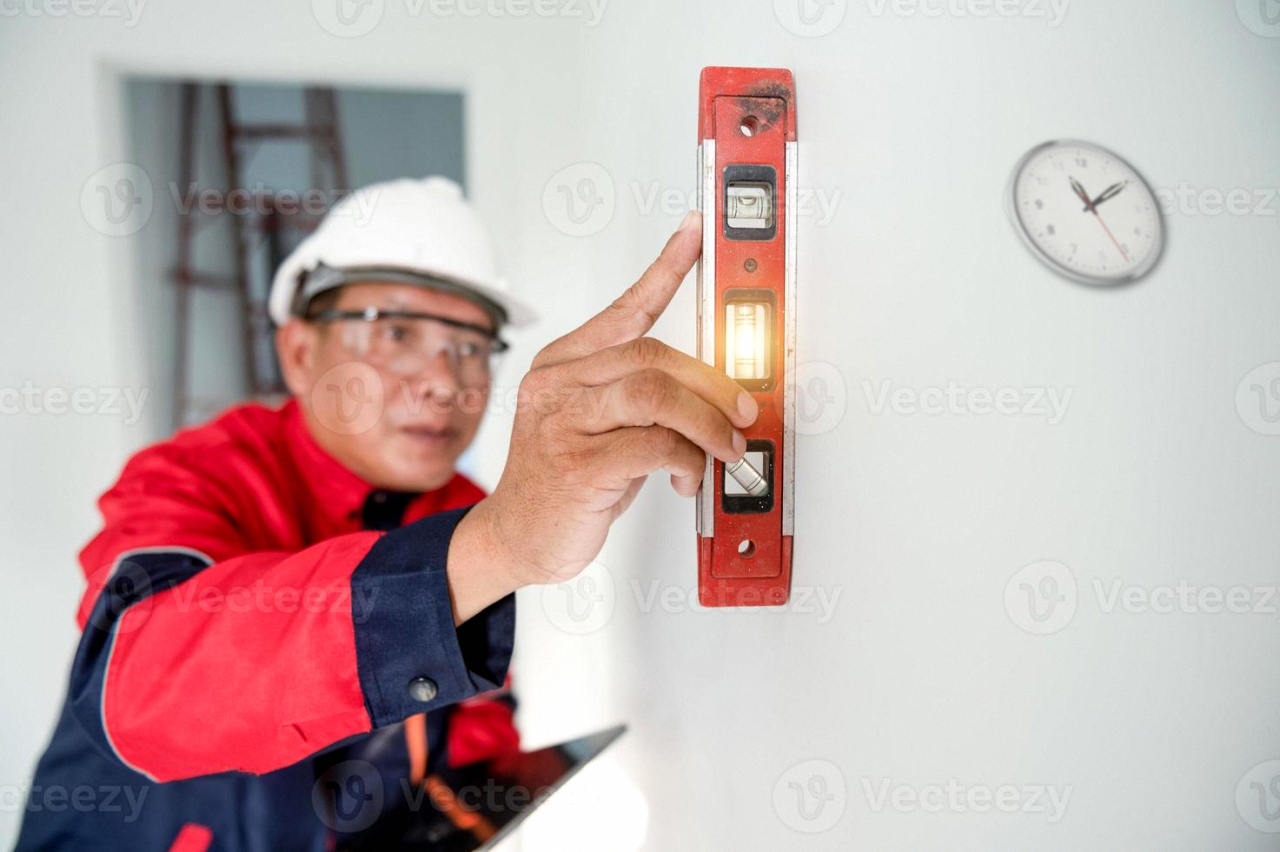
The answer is 11:09:26
